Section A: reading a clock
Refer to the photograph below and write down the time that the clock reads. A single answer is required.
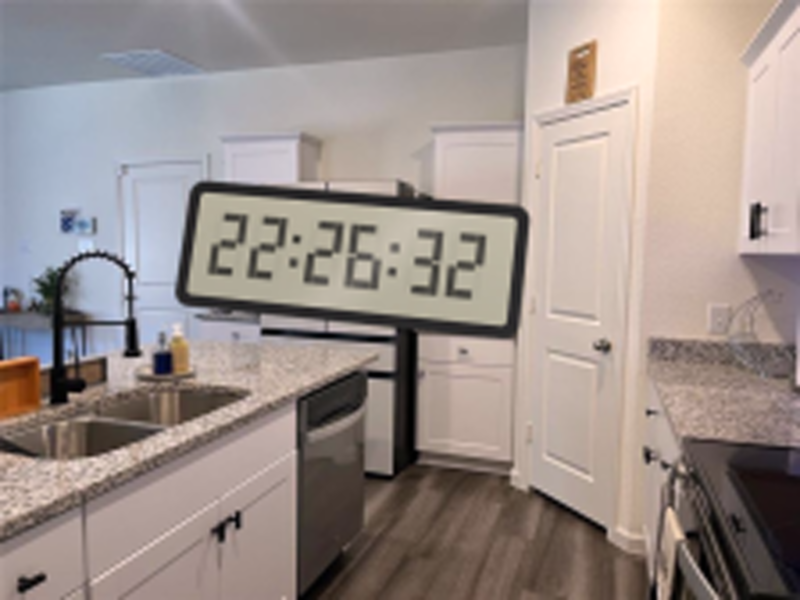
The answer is 22:26:32
